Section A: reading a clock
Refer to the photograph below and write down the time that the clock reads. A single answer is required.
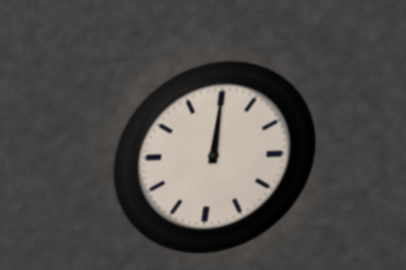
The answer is 12:00
